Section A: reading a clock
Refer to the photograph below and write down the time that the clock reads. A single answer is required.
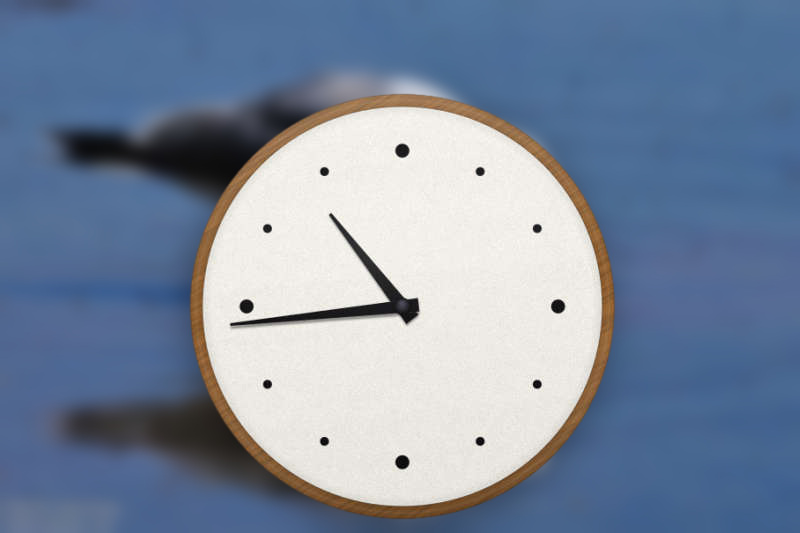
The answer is 10:44
